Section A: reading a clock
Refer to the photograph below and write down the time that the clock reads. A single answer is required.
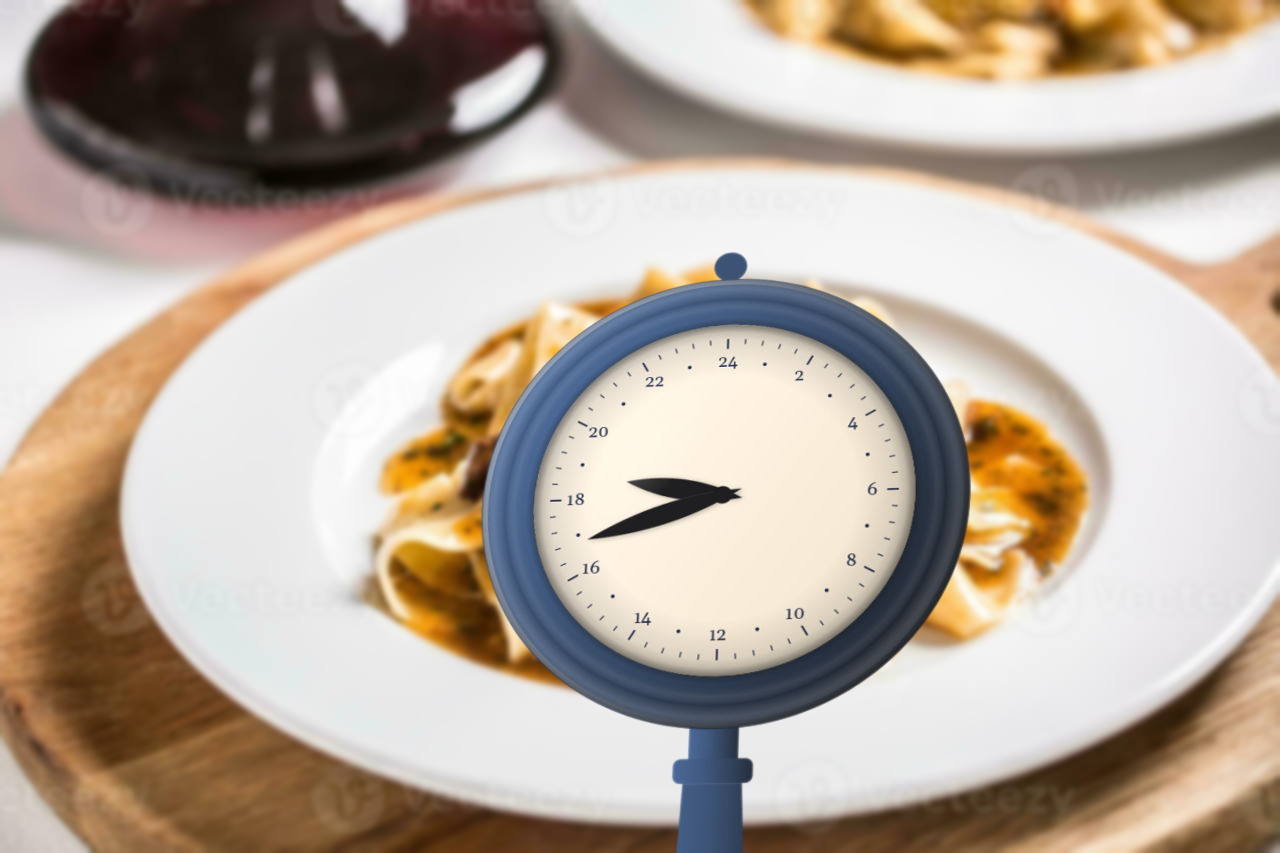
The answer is 18:42
